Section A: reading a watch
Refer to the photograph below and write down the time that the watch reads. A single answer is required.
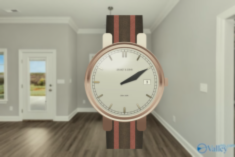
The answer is 2:10
